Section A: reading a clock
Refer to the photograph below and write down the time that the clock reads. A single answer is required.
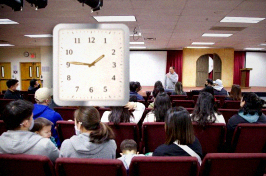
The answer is 1:46
